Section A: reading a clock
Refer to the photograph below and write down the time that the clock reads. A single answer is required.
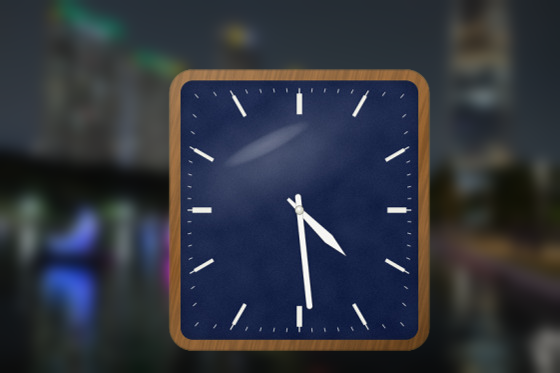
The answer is 4:29
